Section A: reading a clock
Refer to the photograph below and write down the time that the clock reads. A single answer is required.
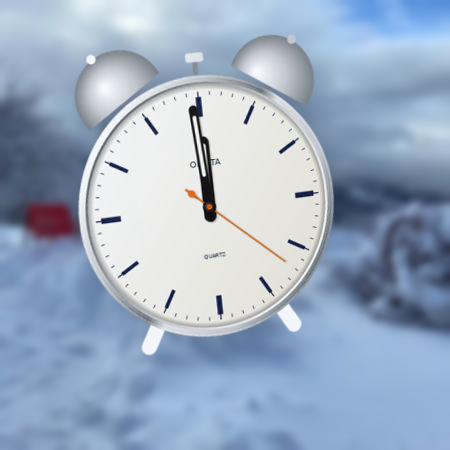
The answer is 11:59:22
